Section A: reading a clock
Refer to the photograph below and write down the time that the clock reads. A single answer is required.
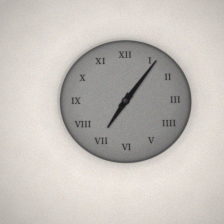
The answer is 7:06
